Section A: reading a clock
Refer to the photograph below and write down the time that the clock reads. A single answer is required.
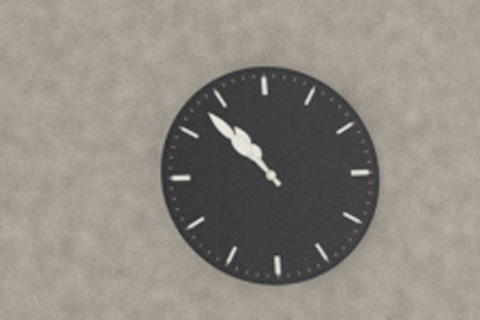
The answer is 10:53
